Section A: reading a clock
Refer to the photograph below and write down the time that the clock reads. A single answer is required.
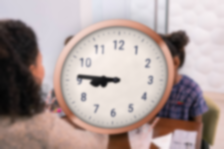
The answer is 8:46
